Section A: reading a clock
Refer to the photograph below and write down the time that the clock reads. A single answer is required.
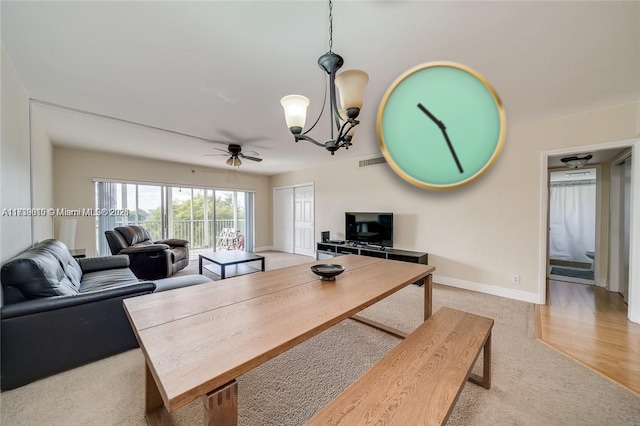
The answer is 10:26
